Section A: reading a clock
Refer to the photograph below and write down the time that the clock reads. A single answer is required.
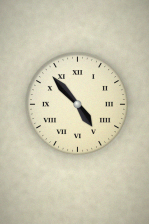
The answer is 4:53
